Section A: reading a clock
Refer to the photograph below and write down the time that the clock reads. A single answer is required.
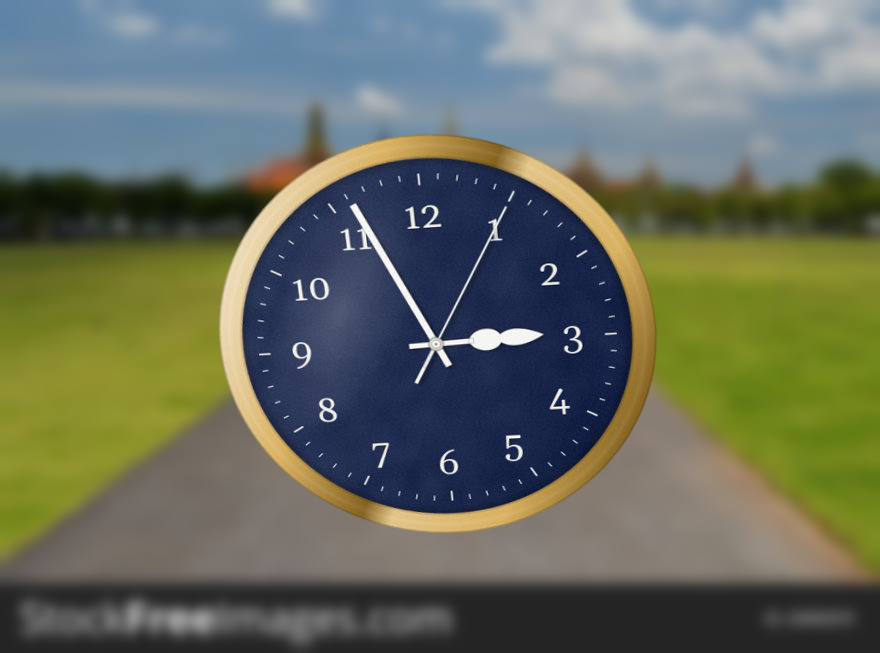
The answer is 2:56:05
